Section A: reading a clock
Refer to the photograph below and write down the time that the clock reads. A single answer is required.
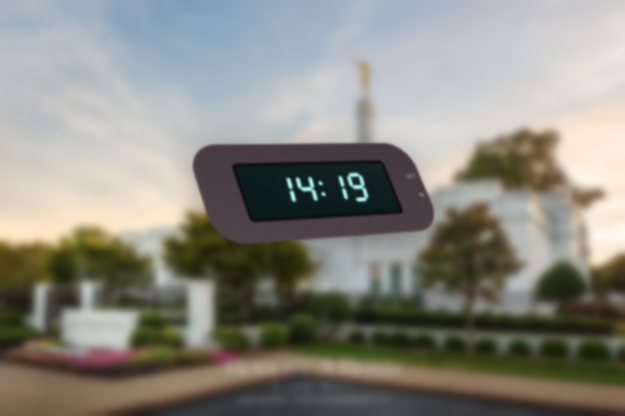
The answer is 14:19
